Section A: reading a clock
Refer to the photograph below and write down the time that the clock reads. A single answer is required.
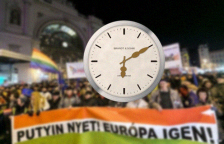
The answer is 6:10
